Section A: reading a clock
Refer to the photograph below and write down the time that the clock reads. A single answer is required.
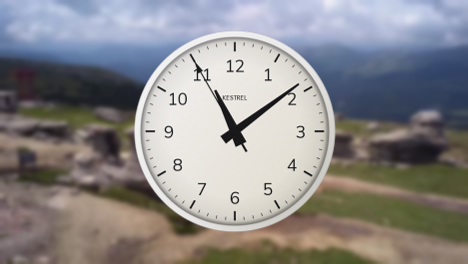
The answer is 11:08:55
